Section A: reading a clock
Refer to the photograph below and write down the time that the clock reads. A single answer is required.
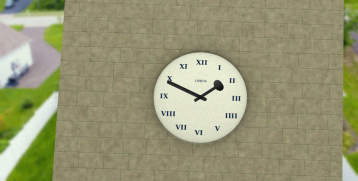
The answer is 1:49
